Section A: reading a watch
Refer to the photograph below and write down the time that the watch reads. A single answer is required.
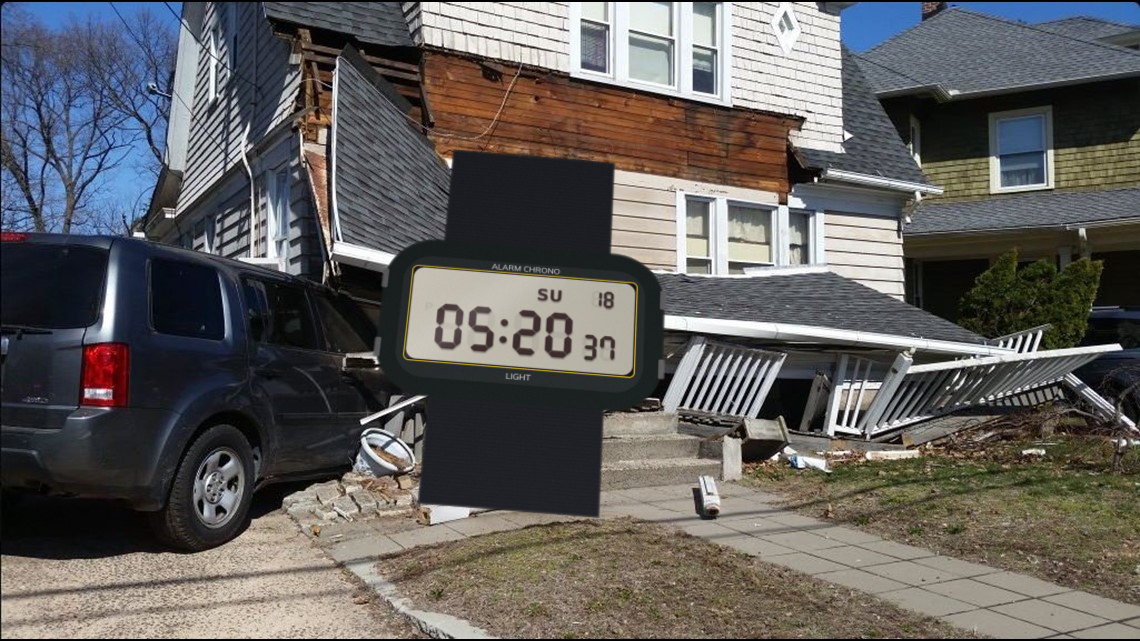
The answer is 5:20:37
